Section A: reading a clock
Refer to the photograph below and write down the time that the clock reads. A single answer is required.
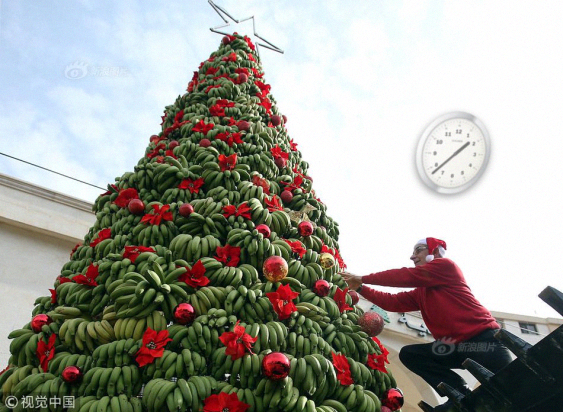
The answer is 1:38
